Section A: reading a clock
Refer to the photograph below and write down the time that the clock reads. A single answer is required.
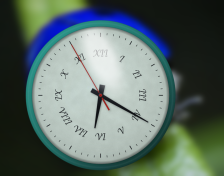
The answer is 6:19:55
